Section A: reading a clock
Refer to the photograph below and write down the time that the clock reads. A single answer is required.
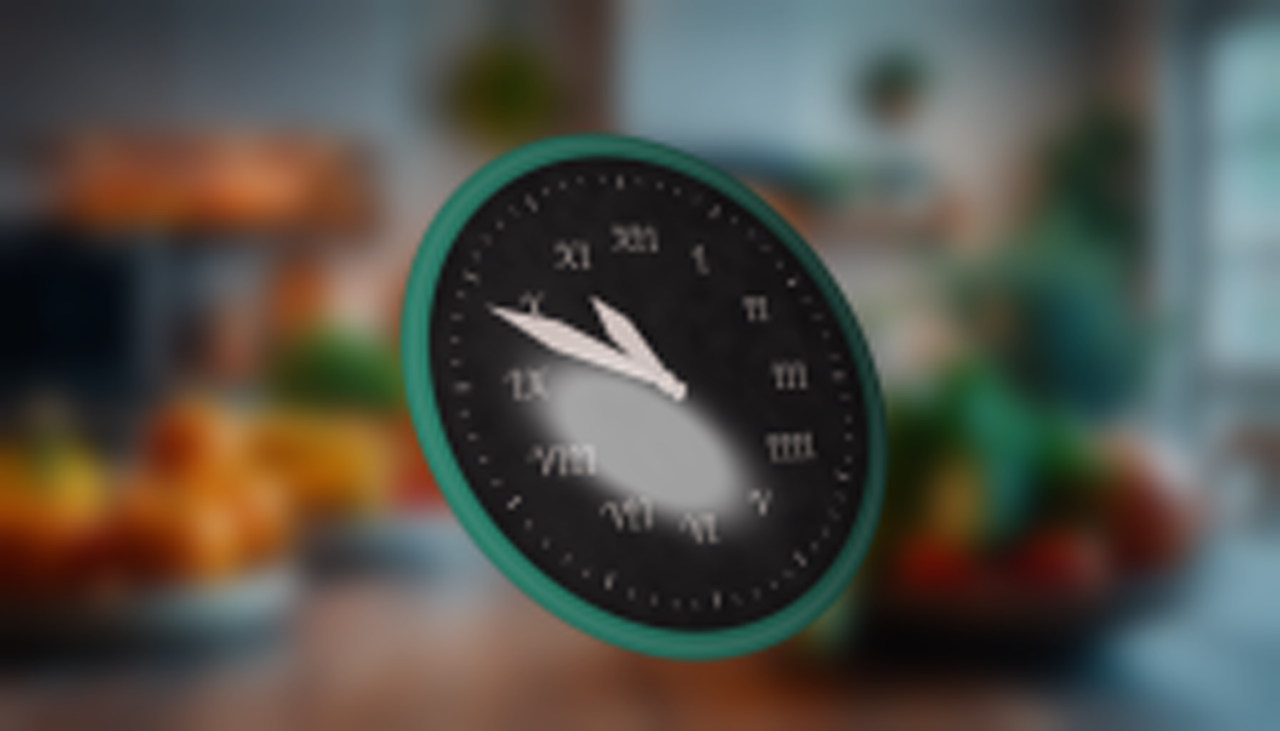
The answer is 10:49
